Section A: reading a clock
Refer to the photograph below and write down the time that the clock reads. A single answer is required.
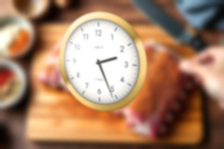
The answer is 2:26
